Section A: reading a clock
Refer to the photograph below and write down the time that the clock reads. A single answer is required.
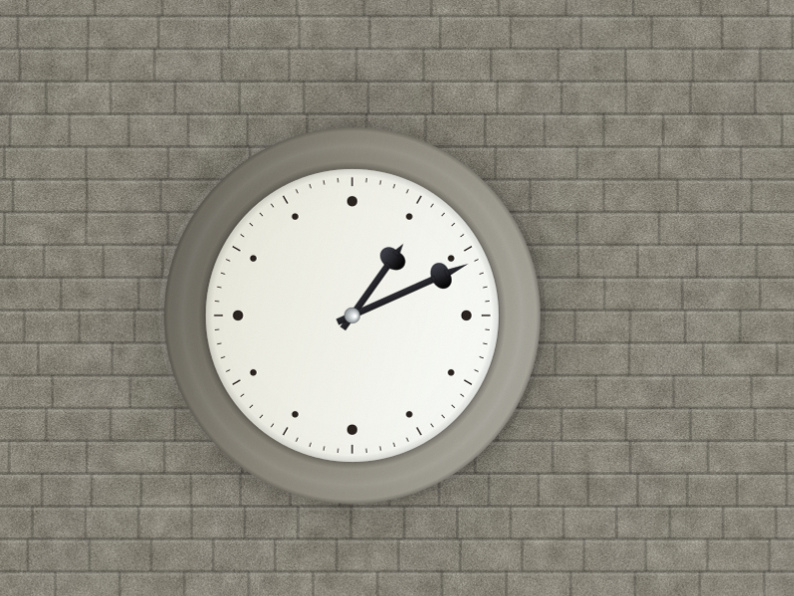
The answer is 1:11
